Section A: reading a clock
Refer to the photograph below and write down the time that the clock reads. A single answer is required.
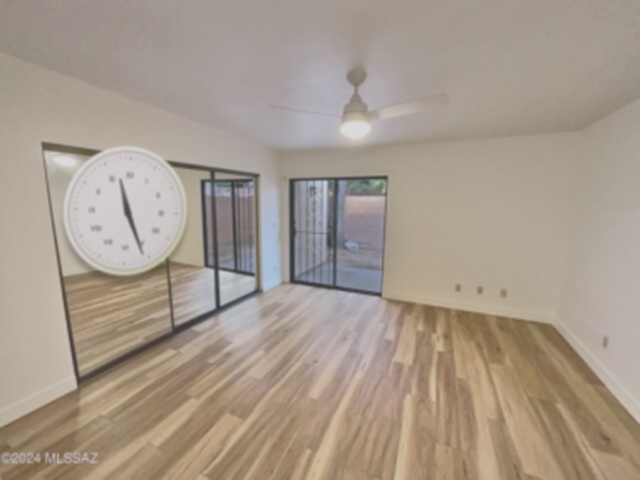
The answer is 11:26
